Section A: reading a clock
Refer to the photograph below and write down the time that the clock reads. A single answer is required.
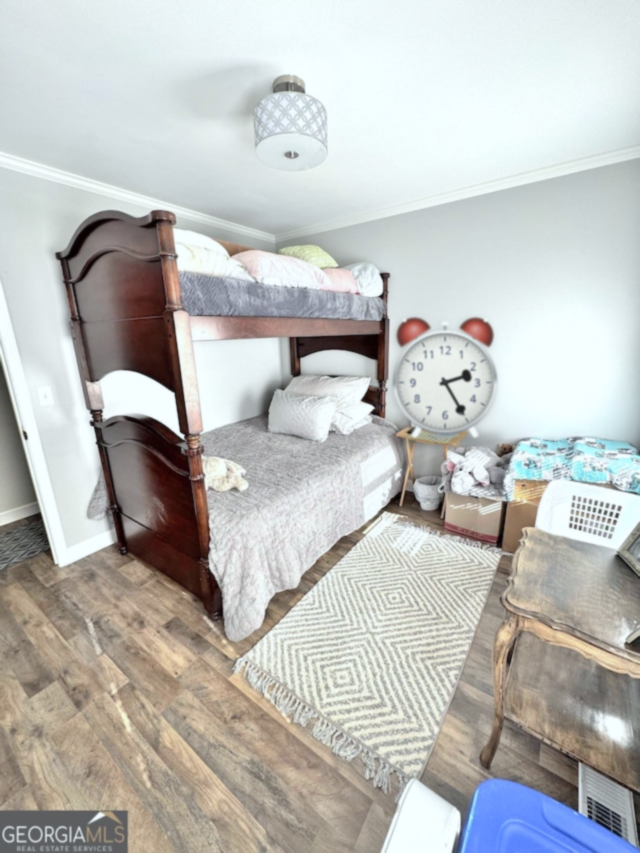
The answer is 2:25
